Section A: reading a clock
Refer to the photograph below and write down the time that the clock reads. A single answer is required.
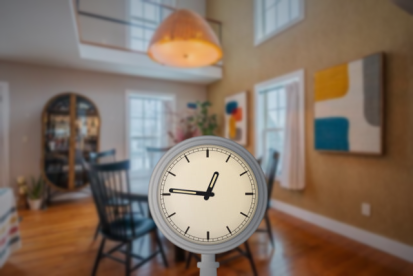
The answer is 12:46
